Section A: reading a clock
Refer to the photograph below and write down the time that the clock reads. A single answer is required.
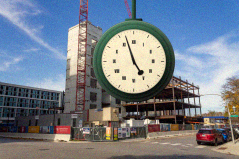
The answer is 4:57
